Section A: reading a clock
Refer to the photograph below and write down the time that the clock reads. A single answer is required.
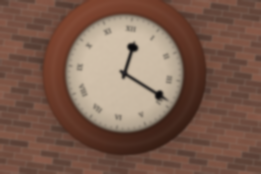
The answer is 12:19
